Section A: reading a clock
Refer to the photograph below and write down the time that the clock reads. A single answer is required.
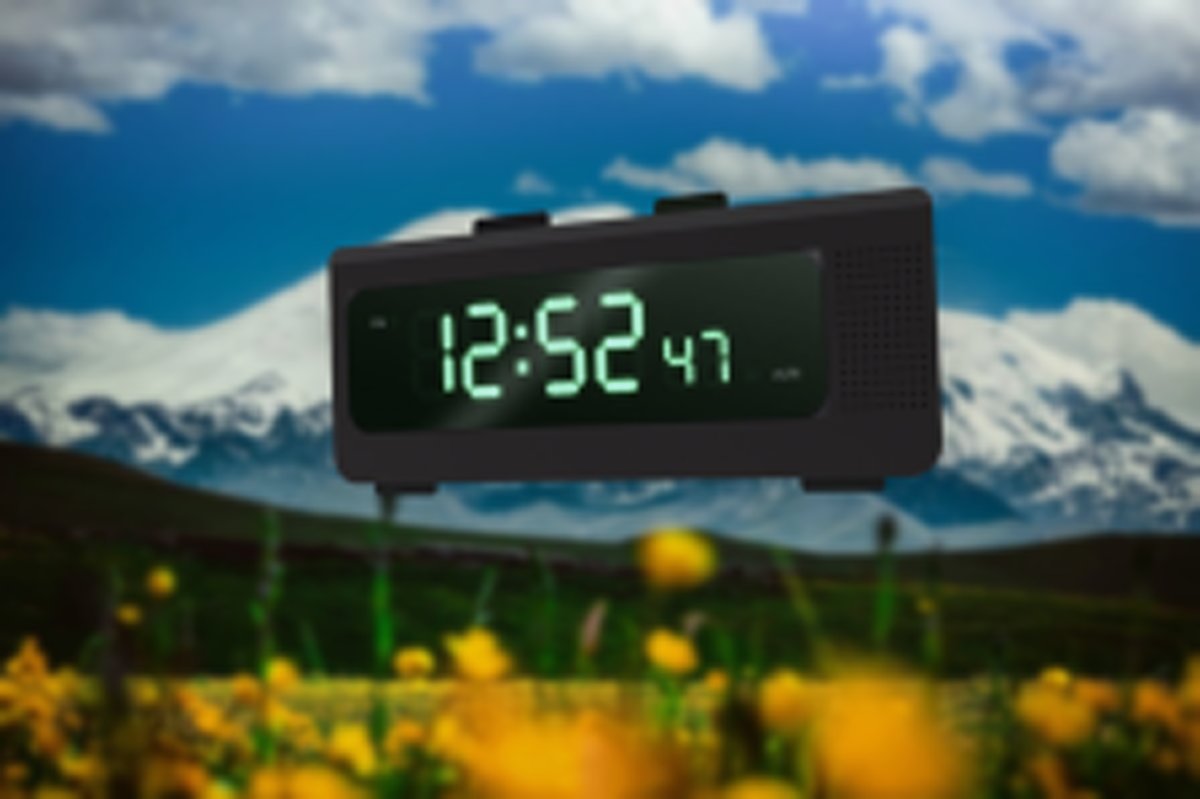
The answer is 12:52:47
